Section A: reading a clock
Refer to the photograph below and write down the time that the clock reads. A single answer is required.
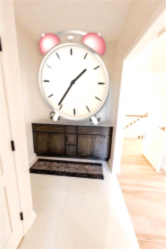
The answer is 1:36
